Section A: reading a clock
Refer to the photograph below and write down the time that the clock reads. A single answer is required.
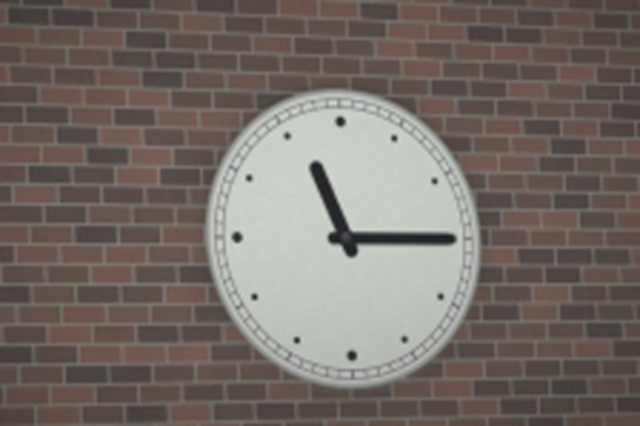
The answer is 11:15
